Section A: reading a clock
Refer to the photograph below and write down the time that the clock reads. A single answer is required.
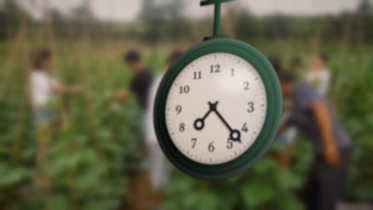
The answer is 7:23
